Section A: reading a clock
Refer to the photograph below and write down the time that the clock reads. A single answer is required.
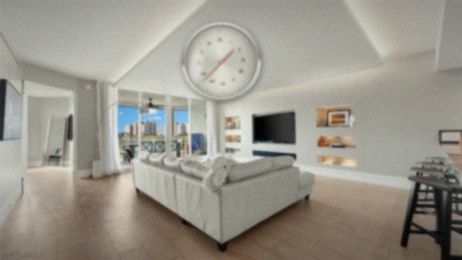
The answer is 1:38
